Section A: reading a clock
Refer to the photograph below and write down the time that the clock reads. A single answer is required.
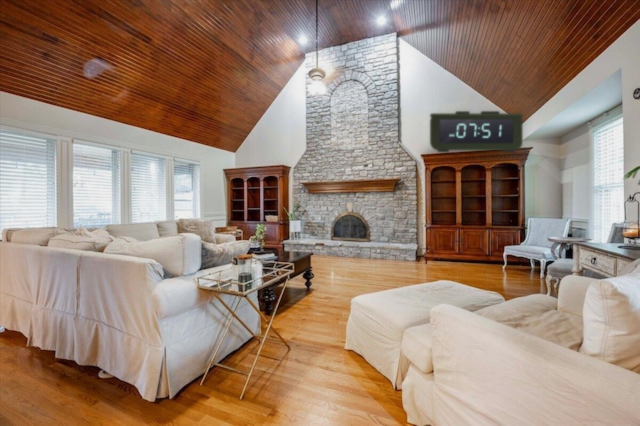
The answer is 7:51
